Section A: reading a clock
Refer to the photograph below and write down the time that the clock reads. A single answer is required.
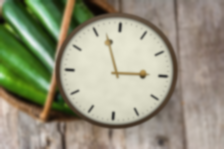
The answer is 2:57
